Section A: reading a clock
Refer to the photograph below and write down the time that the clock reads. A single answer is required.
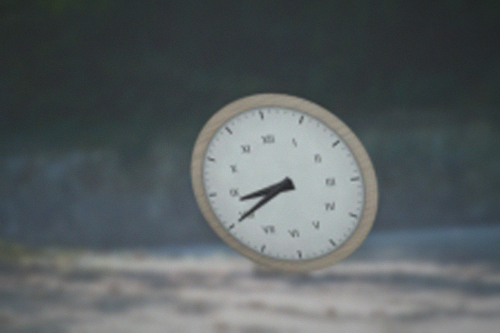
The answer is 8:40
